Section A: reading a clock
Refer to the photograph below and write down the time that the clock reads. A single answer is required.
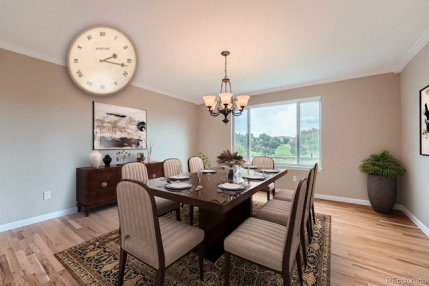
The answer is 2:17
